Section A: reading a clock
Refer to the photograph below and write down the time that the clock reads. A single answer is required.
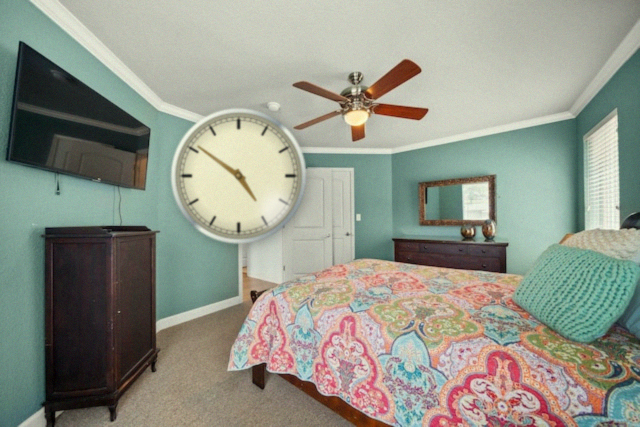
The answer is 4:51
